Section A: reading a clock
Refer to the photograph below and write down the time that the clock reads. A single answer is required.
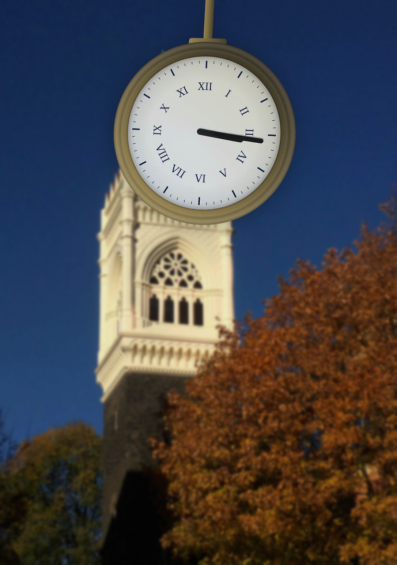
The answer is 3:16
